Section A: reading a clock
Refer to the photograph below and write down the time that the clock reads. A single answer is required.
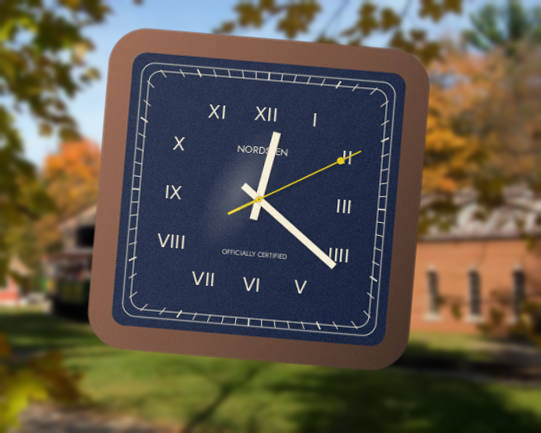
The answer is 12:21:10
